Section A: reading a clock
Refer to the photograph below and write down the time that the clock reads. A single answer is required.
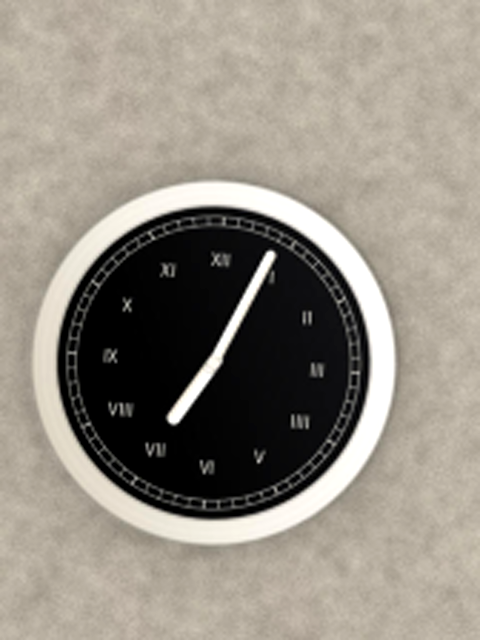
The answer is 7:04
